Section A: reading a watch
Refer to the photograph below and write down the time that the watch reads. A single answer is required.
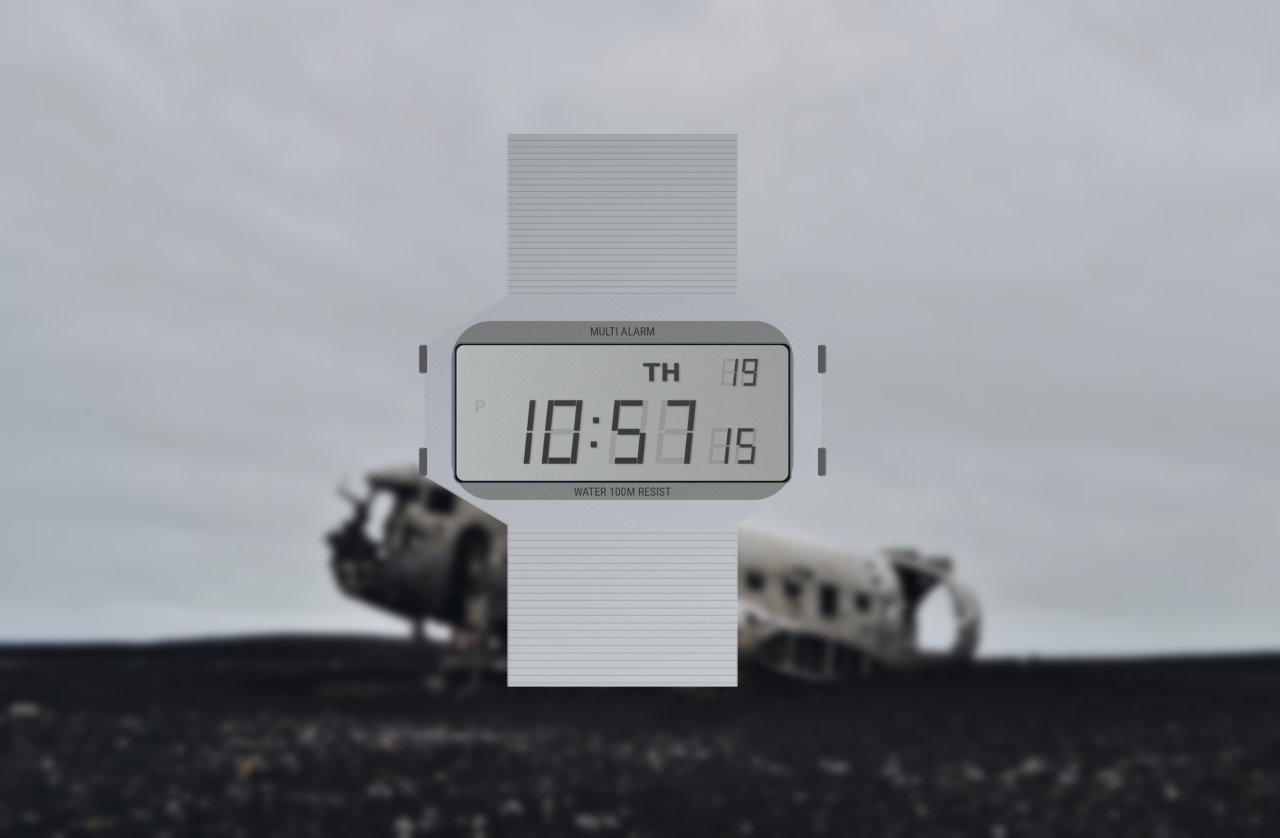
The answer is 10:57:15
